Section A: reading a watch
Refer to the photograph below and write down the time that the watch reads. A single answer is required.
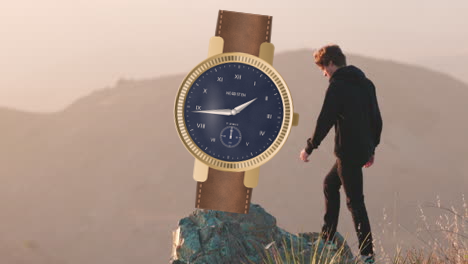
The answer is 1:44
